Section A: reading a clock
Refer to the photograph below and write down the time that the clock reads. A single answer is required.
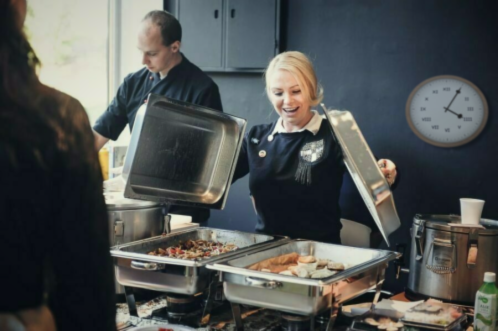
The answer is 4:05
